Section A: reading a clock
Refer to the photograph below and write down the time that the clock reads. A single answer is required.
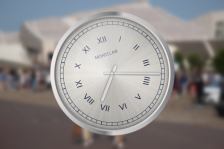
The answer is 7:18
